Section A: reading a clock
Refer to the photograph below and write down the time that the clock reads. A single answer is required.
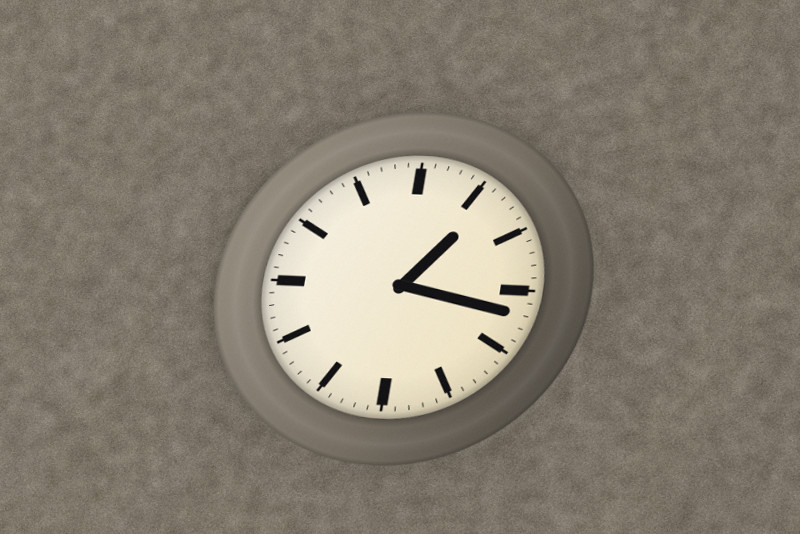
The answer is 1:17
